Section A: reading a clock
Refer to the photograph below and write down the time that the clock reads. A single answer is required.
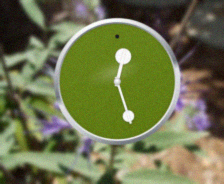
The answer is 12:27
